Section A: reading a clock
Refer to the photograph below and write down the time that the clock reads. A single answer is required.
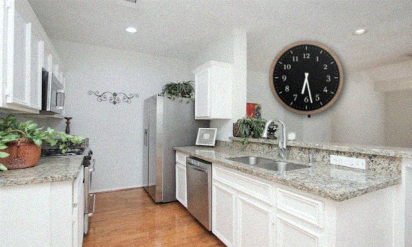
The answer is 6:28
